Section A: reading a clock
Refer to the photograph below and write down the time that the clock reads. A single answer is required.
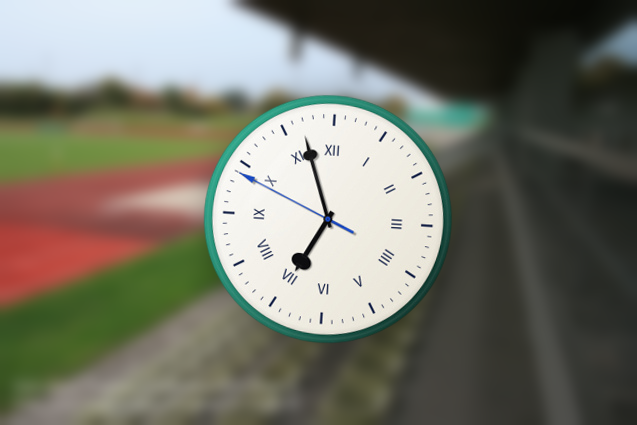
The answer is 6:56:49
